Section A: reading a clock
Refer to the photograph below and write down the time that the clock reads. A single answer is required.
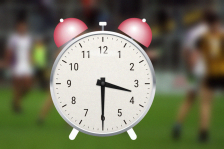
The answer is 3:30
